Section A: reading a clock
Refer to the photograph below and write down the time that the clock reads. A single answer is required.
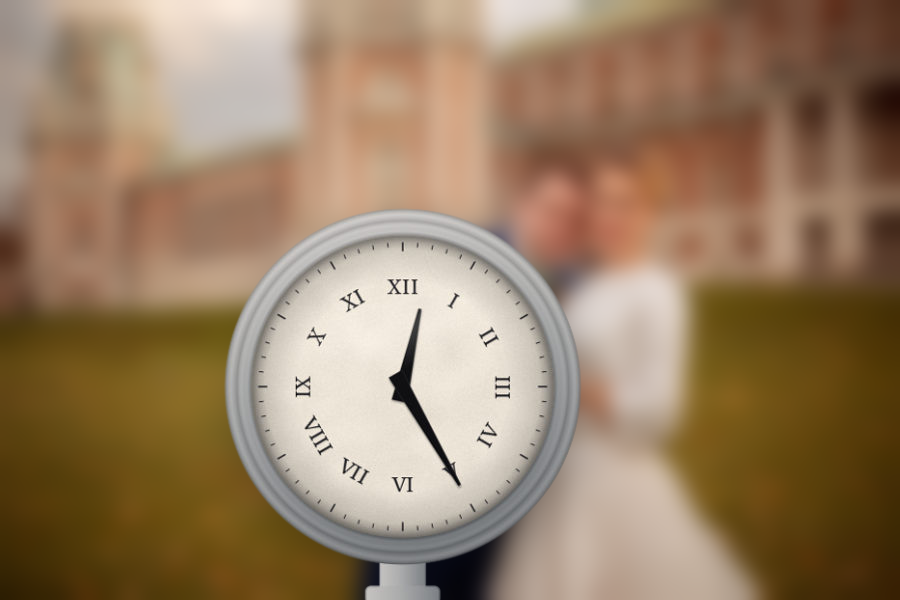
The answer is 12:25
